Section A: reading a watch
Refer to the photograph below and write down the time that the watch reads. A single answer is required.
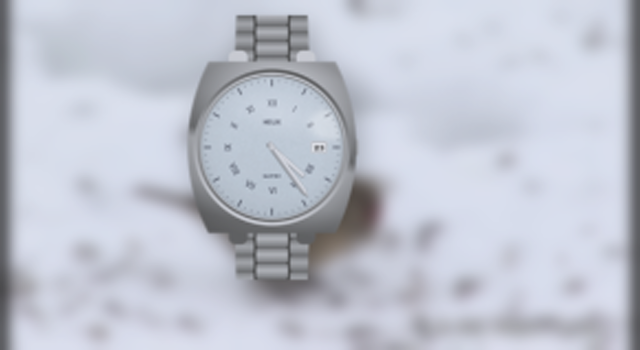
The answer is 4:24
